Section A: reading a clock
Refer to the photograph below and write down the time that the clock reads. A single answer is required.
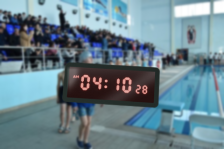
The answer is 4:10:28
